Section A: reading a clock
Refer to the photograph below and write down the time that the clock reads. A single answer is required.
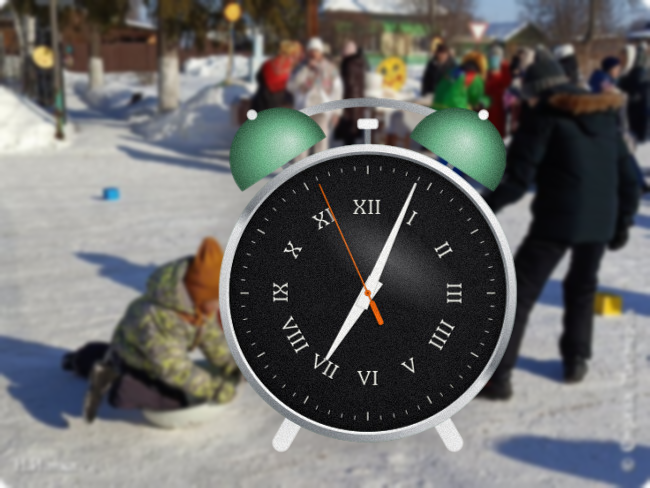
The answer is 7:03:56
